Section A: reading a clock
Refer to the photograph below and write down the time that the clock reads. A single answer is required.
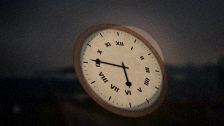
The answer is 5:46
